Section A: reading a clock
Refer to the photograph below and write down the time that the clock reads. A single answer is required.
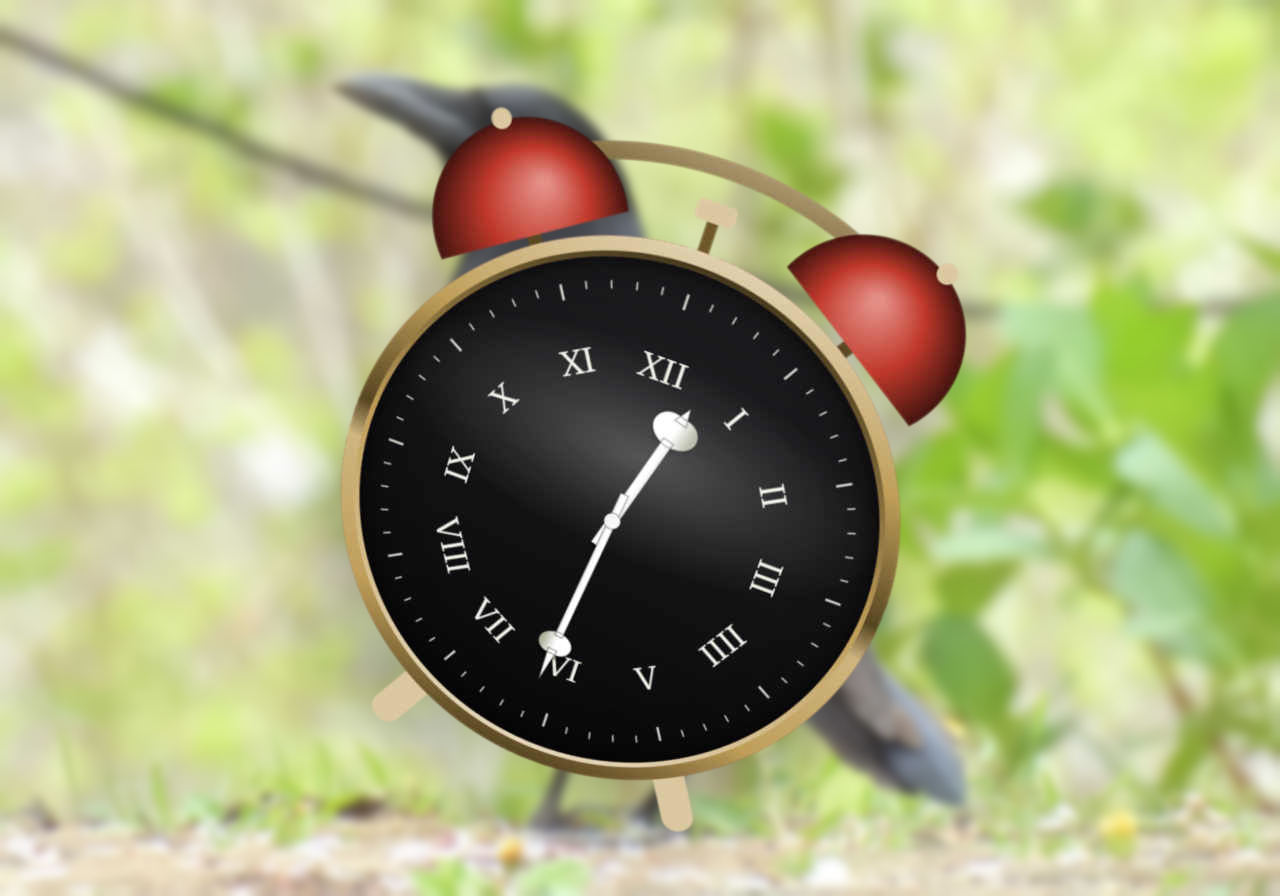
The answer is 12:31
